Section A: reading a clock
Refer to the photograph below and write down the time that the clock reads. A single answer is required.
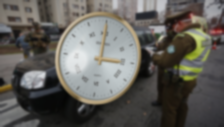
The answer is 3:00
